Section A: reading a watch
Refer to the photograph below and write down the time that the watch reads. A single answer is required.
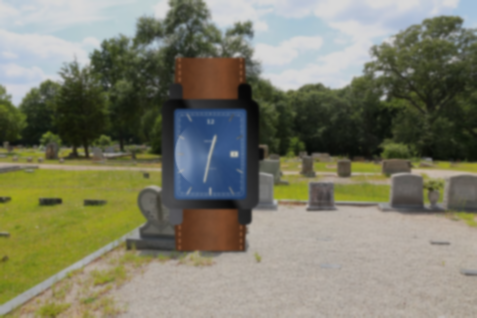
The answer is 12:32
